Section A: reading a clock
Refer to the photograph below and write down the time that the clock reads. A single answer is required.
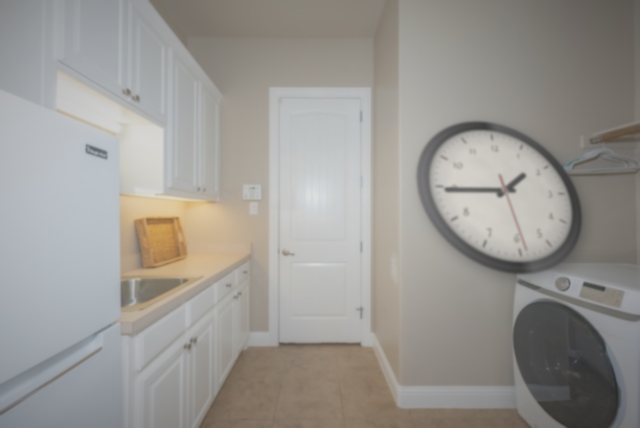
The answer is 1:44:29
